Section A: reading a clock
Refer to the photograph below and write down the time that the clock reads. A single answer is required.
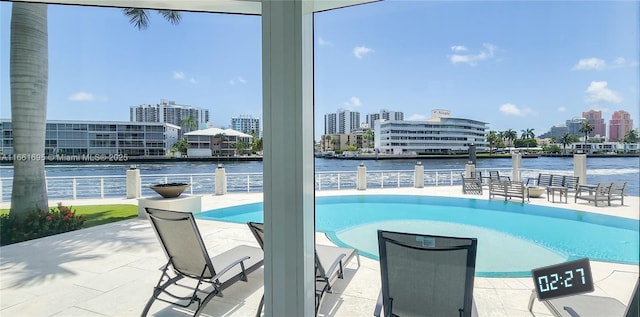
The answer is 2:27
